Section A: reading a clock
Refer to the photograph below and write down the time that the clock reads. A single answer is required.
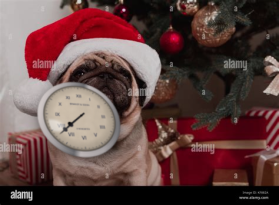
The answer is 7:38
